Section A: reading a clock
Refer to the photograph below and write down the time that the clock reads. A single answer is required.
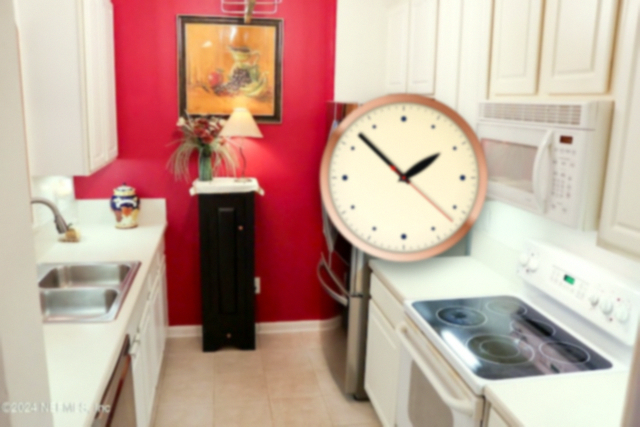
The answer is 1:52:22
